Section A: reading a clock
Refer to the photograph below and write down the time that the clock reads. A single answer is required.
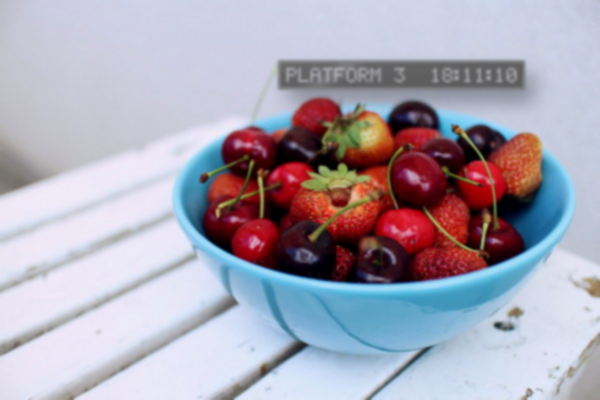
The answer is 18:11:10
